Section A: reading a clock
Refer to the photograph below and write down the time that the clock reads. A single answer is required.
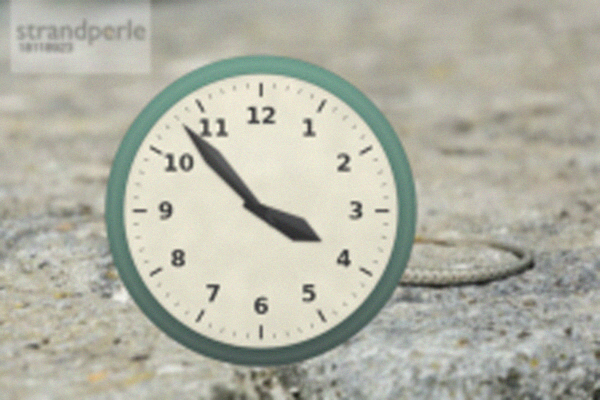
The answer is 3:53
